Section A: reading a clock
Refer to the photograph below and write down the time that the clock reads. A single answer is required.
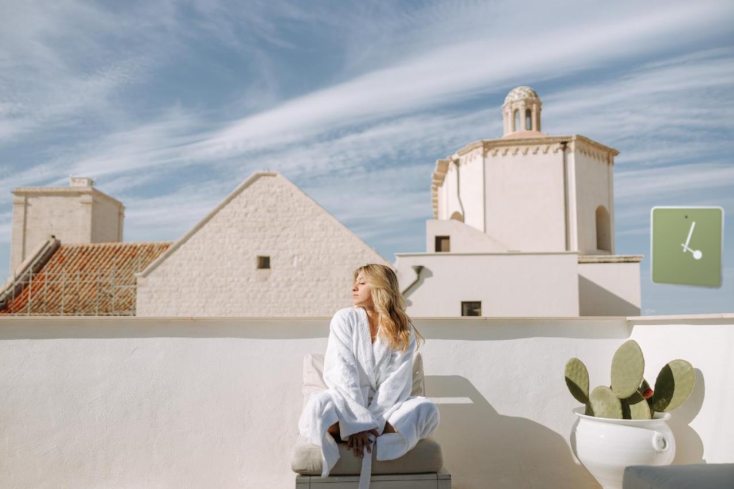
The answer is 4:03
